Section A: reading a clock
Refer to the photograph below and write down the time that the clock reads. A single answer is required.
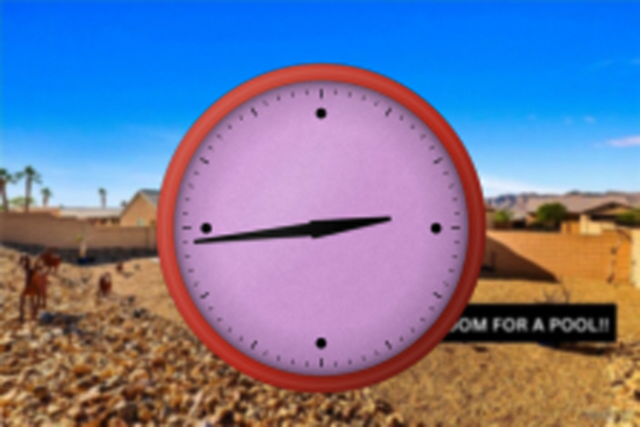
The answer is 2:44
